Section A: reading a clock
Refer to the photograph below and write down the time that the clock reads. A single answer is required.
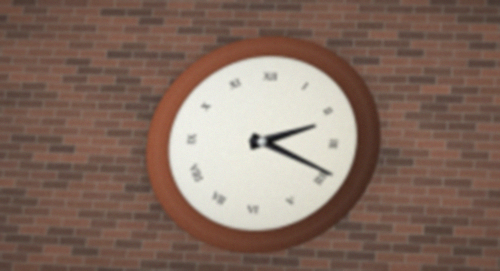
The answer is 2:19
